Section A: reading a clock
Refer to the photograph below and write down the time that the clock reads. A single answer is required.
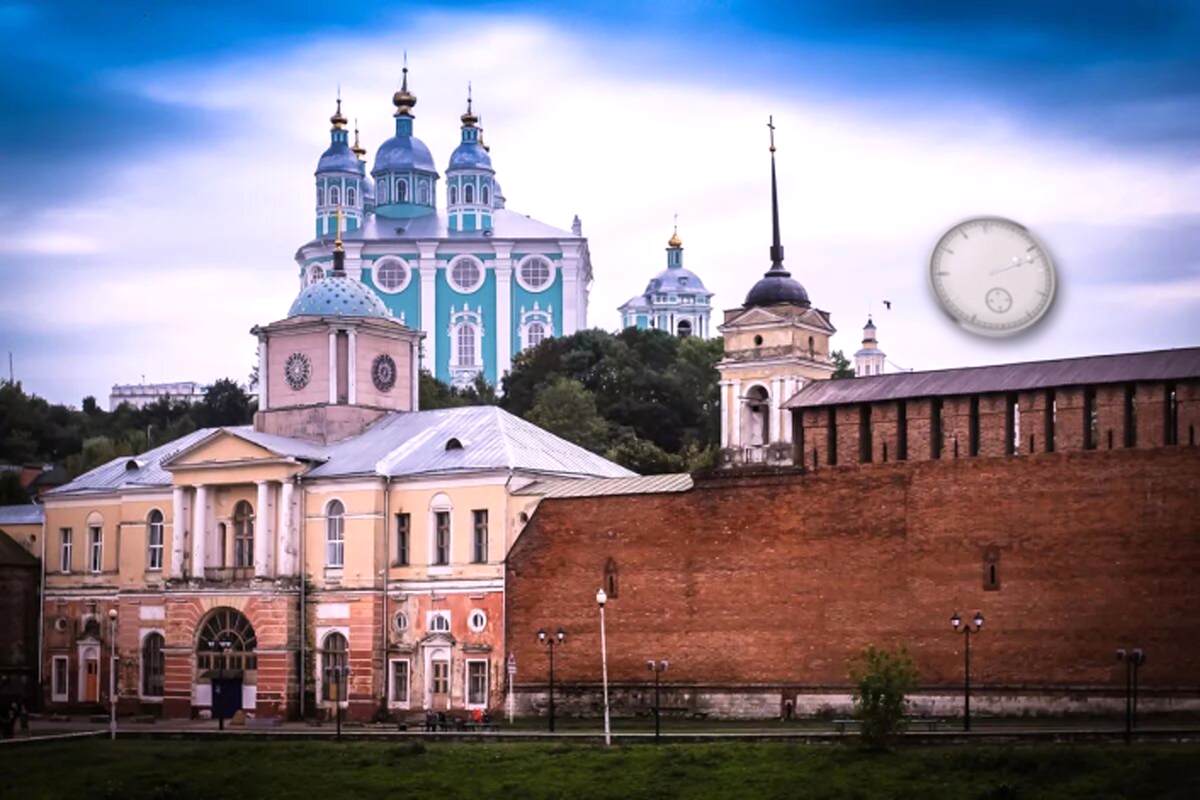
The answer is 2:12
